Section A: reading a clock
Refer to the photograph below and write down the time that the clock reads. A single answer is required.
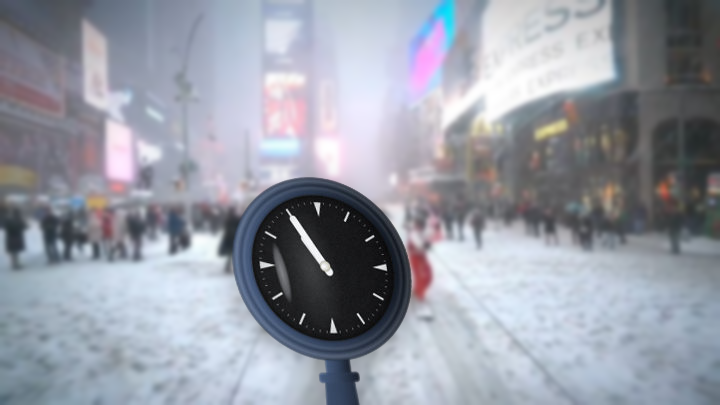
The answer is 10:55
